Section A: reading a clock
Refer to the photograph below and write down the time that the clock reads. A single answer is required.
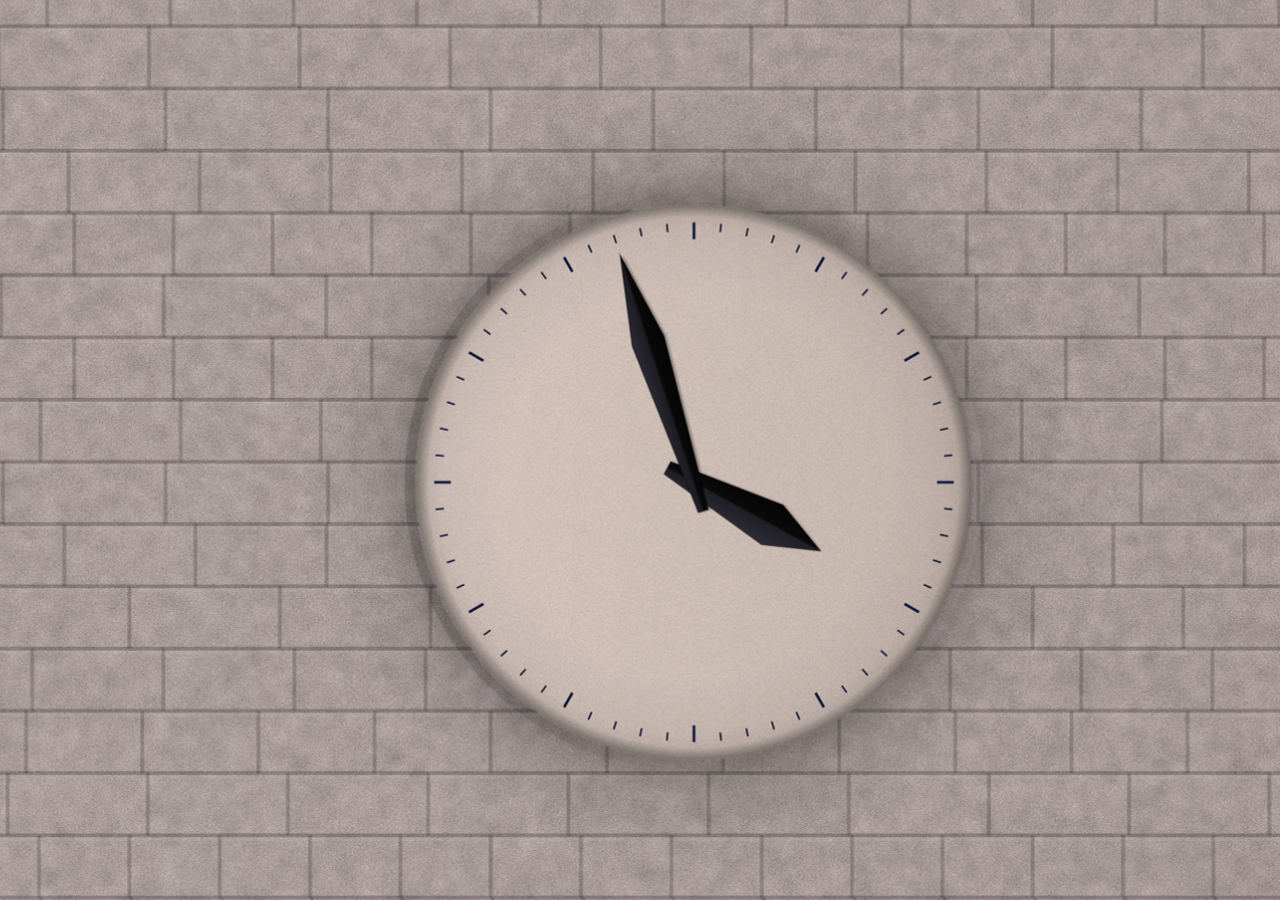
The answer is 3:57
